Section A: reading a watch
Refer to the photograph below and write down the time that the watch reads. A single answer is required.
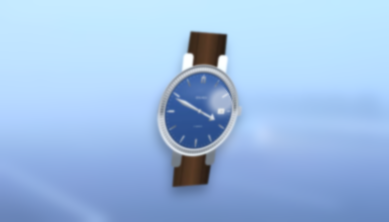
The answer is 3:49
